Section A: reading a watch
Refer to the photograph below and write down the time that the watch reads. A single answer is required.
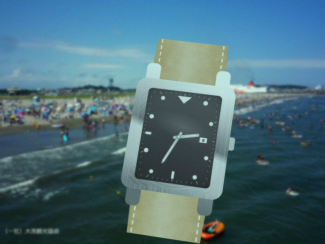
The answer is 2:34
